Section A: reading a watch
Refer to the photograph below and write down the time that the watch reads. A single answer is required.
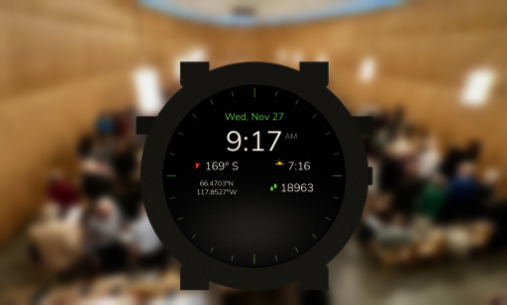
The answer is 9:17
